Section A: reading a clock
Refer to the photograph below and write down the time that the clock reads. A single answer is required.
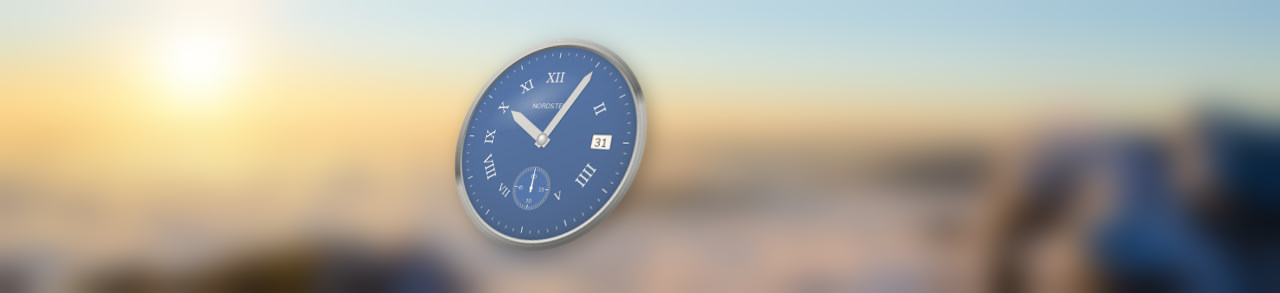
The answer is 10:05
